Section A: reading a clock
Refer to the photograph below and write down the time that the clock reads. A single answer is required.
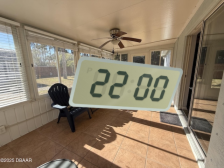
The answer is 22:00
